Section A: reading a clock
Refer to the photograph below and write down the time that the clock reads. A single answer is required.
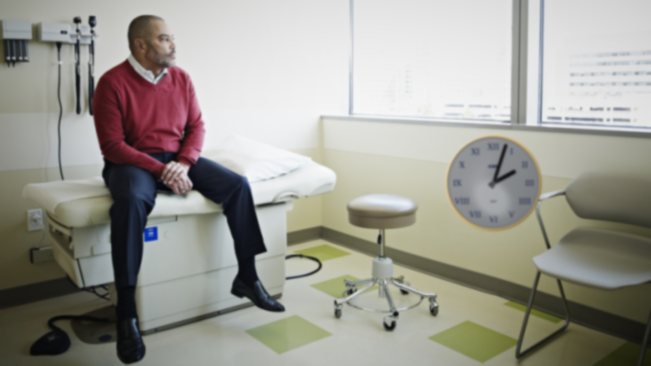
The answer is 2:03
